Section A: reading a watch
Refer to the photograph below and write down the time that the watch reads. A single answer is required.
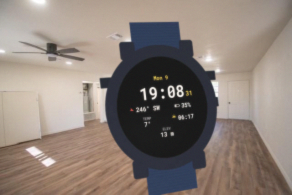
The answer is 19:08
